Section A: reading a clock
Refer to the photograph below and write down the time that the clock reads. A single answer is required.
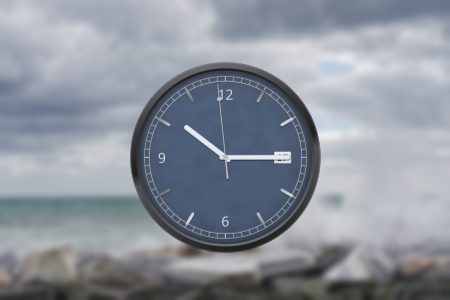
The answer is 10:14:59
